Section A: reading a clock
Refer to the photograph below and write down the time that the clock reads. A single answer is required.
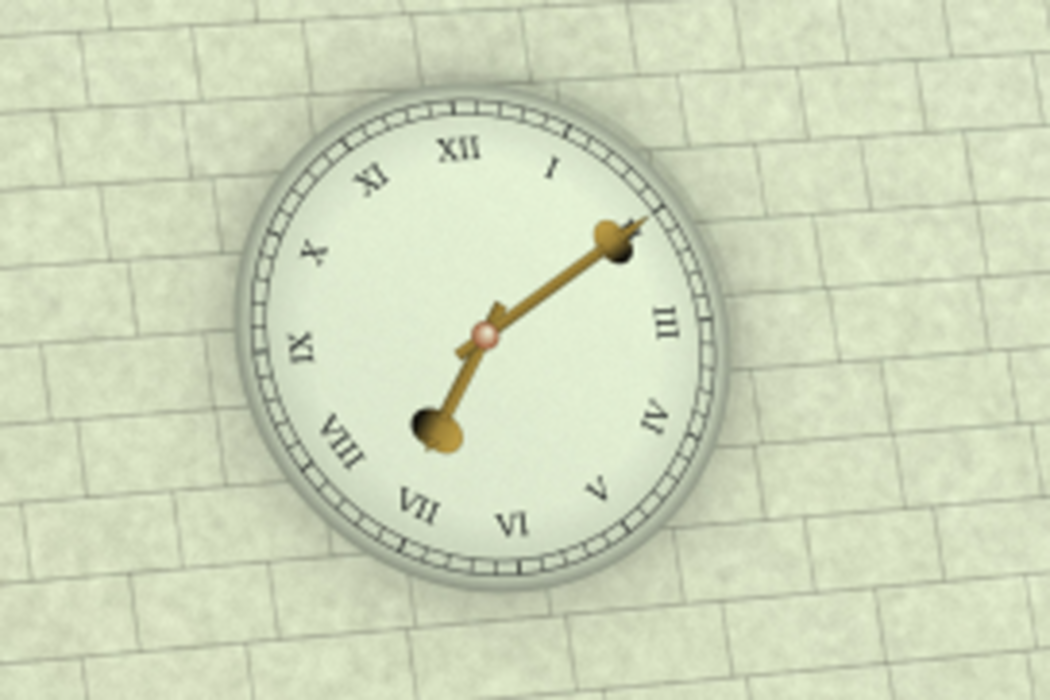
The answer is 7:10
